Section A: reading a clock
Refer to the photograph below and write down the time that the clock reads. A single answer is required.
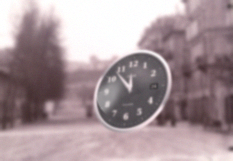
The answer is 11:53
